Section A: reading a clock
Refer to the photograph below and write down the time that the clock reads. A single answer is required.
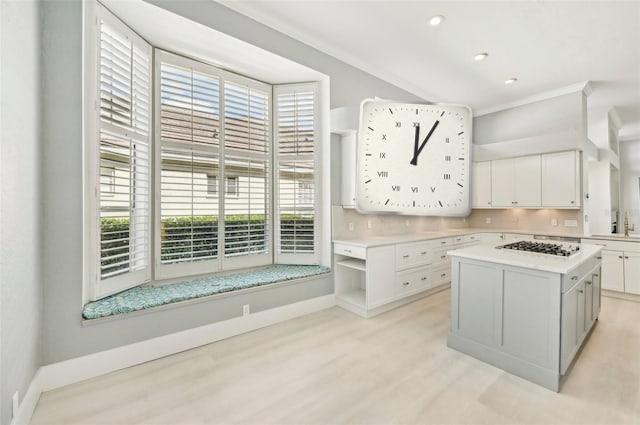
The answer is 12:05
